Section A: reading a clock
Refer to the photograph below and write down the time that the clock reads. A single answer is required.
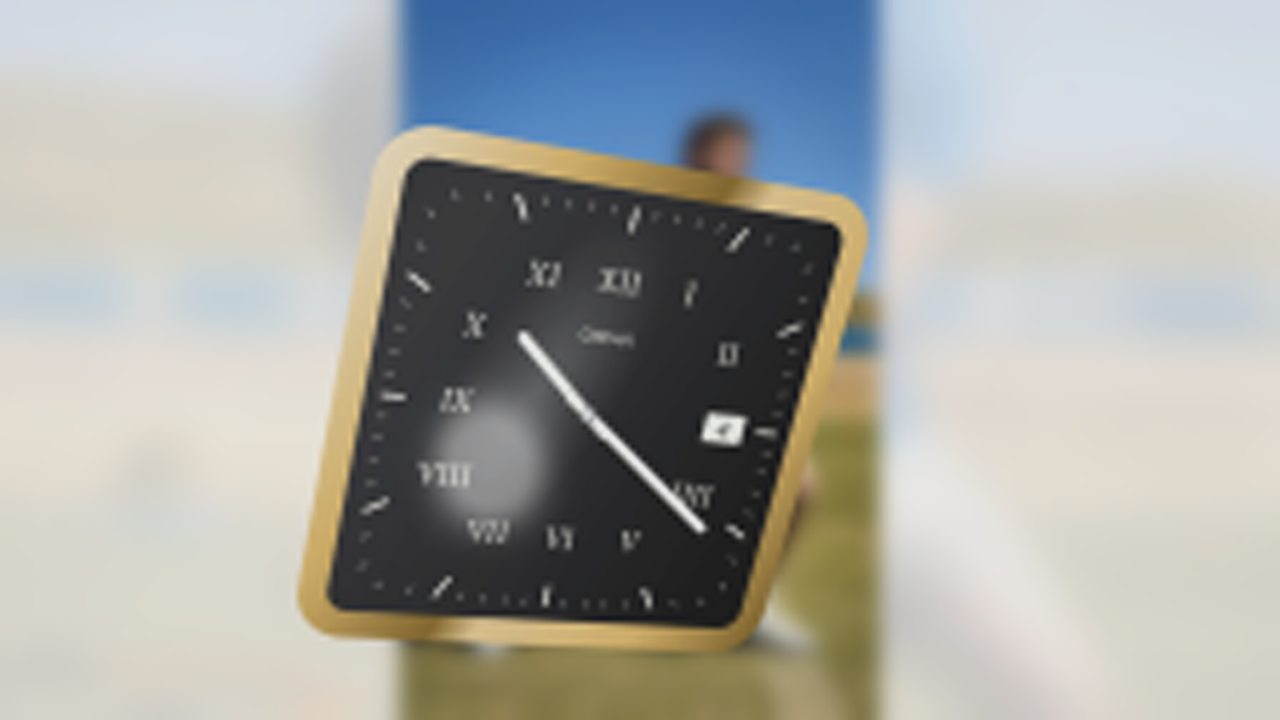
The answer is 10:21
